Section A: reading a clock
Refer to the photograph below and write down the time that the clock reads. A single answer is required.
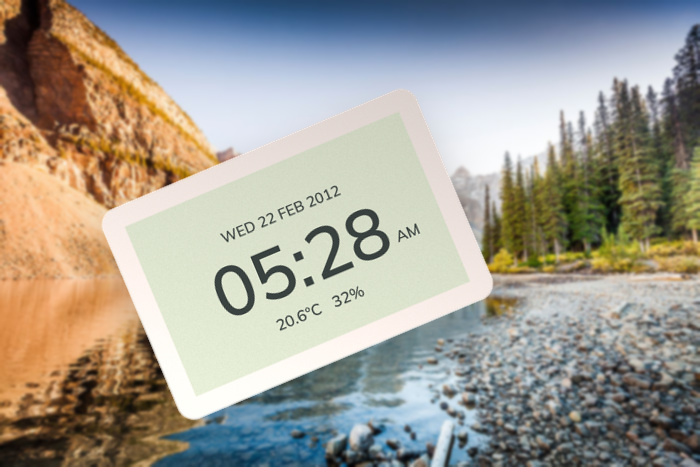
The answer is 5:28
